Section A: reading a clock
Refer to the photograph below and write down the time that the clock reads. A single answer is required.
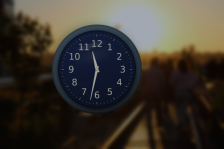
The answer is 11:32
